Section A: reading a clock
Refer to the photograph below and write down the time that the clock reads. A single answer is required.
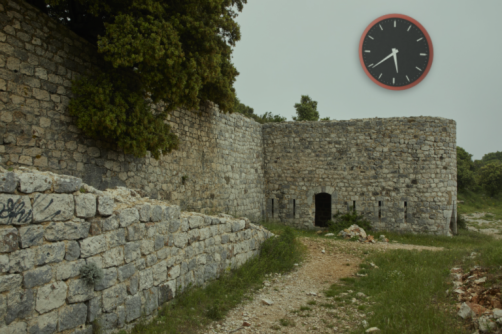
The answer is 5:39
